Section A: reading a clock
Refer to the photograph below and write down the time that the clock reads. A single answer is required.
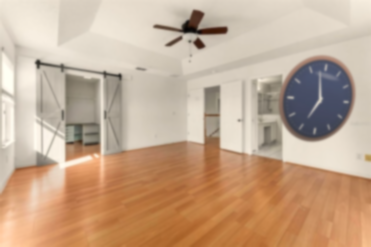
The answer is 6:58
